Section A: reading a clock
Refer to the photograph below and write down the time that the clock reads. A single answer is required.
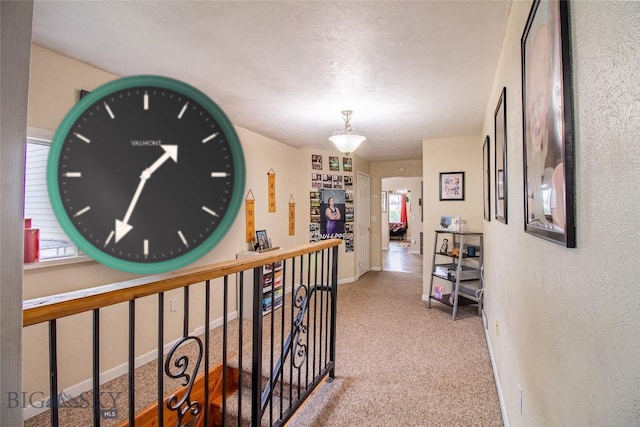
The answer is 1:34
